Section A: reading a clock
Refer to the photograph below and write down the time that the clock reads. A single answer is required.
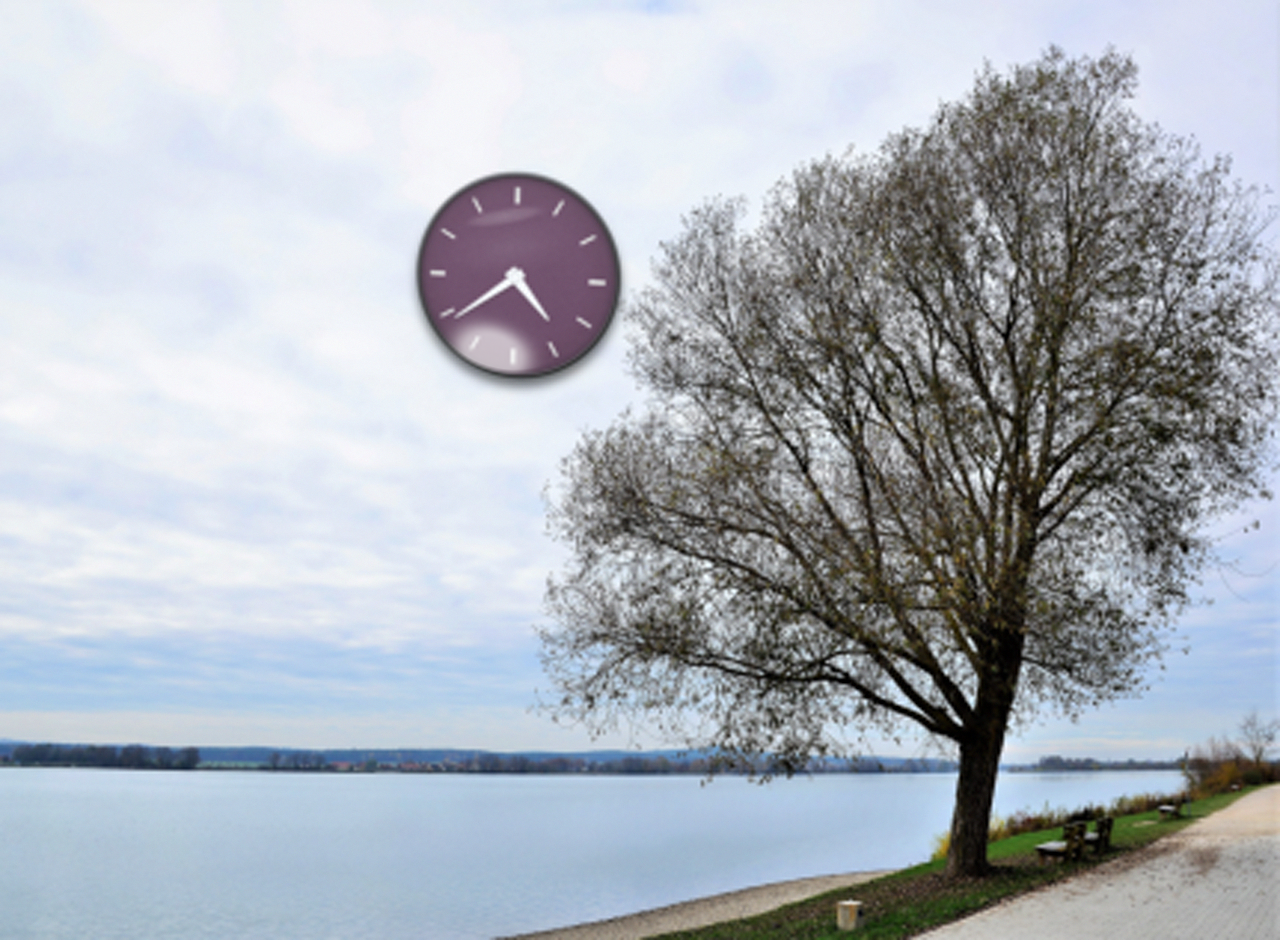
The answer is 4:39
